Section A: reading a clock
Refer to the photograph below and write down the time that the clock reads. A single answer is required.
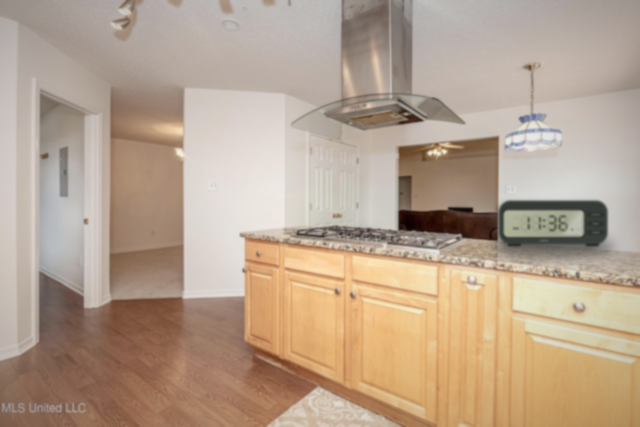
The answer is 11:36
